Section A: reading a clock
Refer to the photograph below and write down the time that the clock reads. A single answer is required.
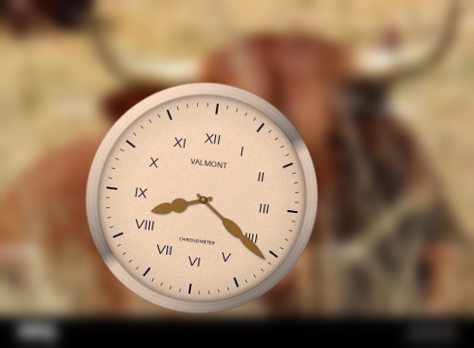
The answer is 8:21
